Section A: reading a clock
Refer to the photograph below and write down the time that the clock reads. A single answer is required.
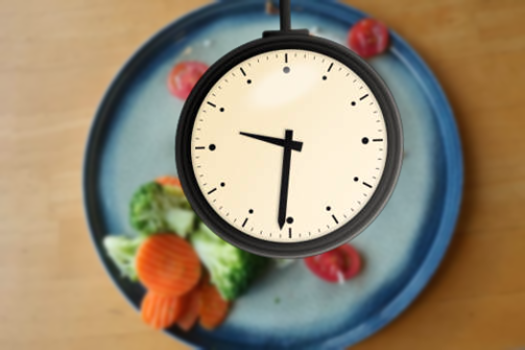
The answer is 9:31
